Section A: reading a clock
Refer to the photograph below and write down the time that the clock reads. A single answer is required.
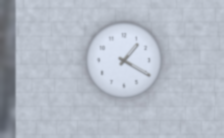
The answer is 1:20
